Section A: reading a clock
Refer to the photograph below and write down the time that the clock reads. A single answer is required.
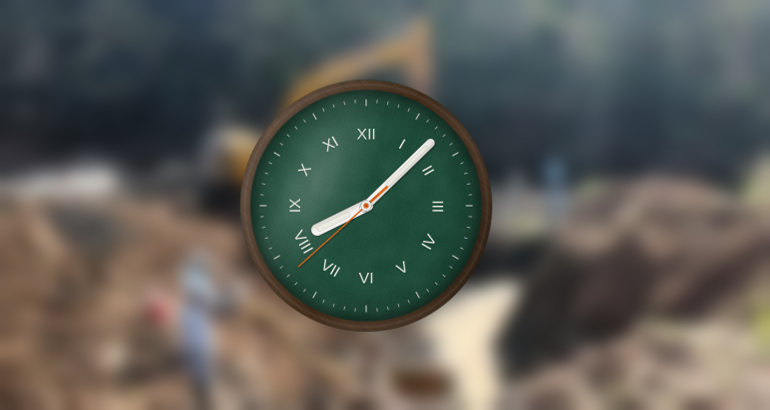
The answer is 8:07:38
